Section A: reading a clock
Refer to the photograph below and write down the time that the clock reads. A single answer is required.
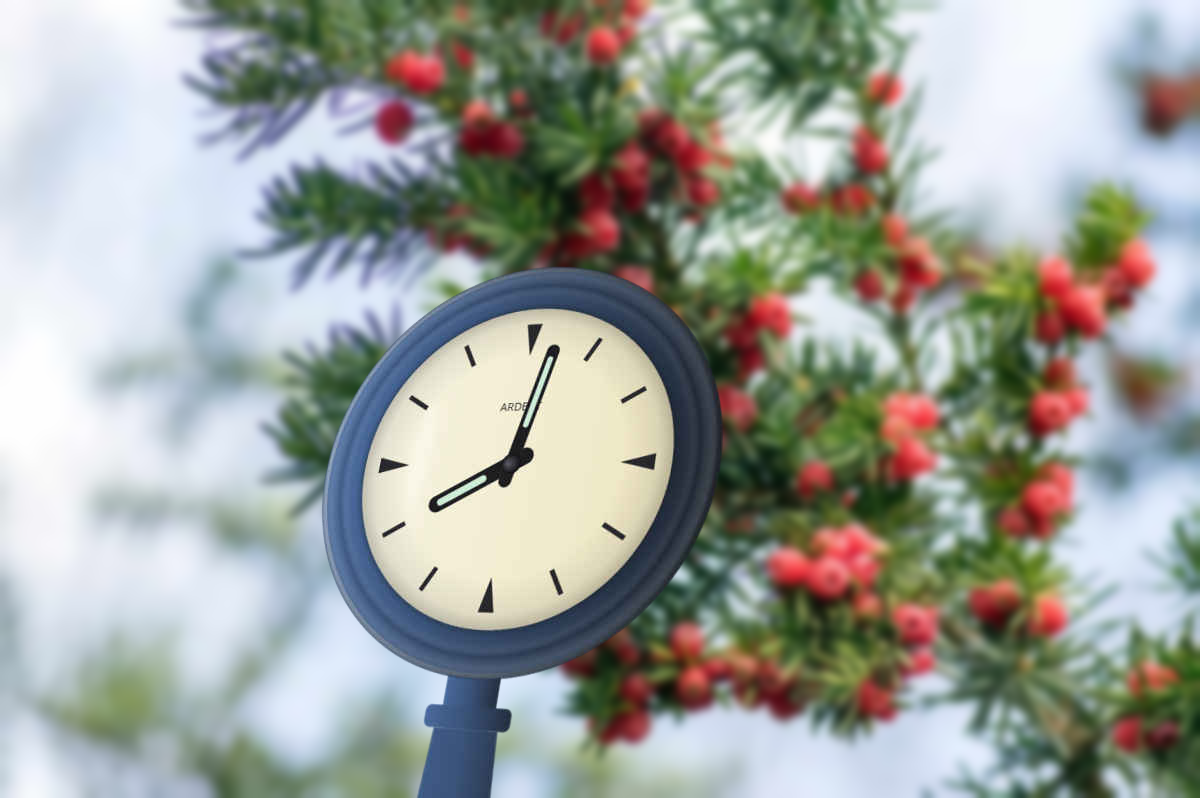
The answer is 8:02
